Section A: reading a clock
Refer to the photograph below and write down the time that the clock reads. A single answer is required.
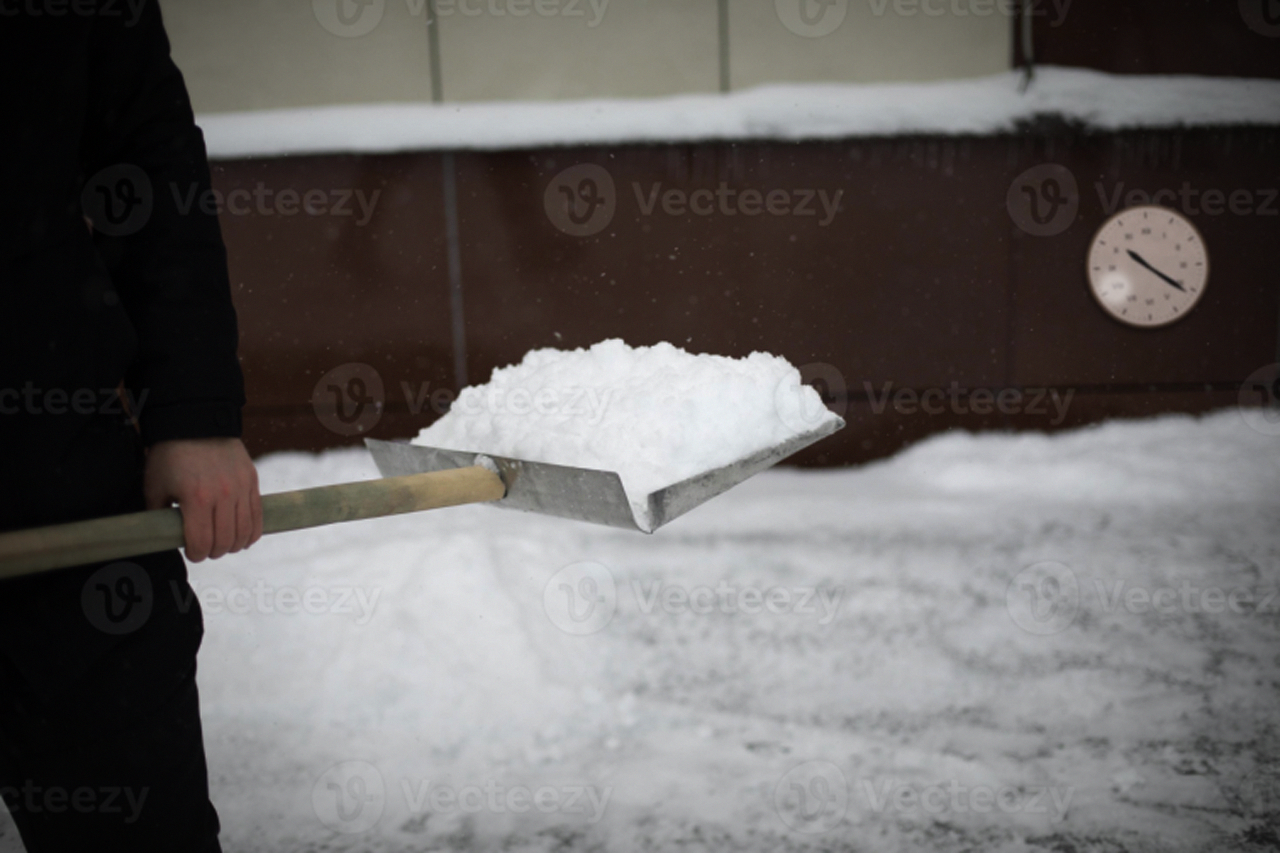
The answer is 10:21
